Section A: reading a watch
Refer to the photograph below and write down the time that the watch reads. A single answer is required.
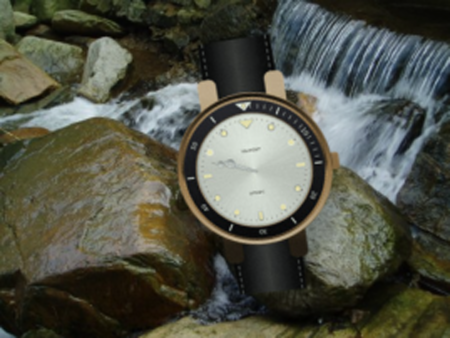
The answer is 9:48
